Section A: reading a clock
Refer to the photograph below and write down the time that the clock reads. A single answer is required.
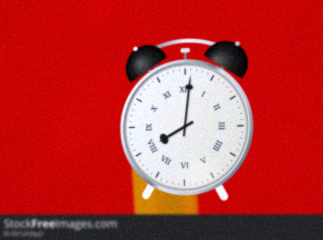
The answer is 8:01
